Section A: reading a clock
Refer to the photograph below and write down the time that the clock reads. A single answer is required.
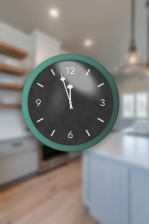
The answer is 11:57
